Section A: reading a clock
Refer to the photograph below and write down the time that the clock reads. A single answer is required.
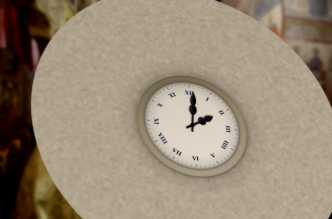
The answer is 2:01
